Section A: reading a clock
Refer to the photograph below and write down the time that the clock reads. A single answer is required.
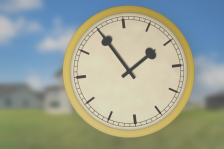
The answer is 1:55
